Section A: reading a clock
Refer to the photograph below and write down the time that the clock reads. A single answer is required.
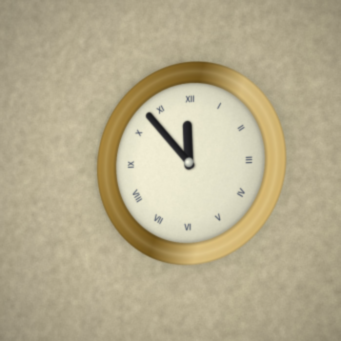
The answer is 11:53
